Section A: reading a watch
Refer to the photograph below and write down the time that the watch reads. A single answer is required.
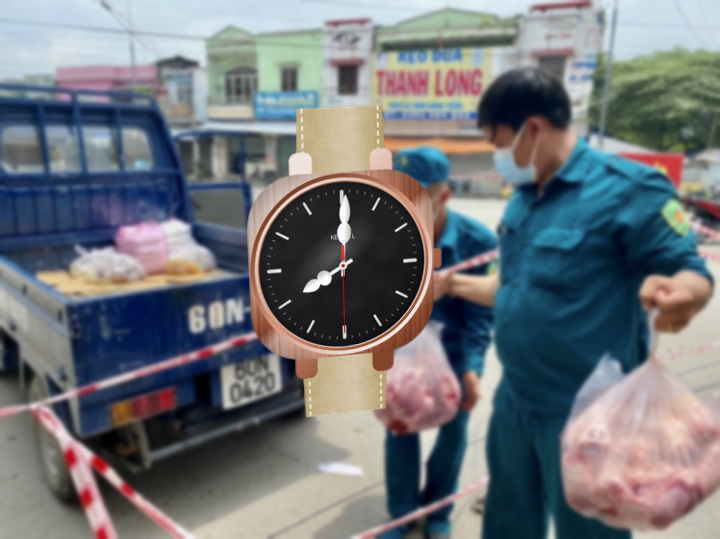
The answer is 8:00:30
